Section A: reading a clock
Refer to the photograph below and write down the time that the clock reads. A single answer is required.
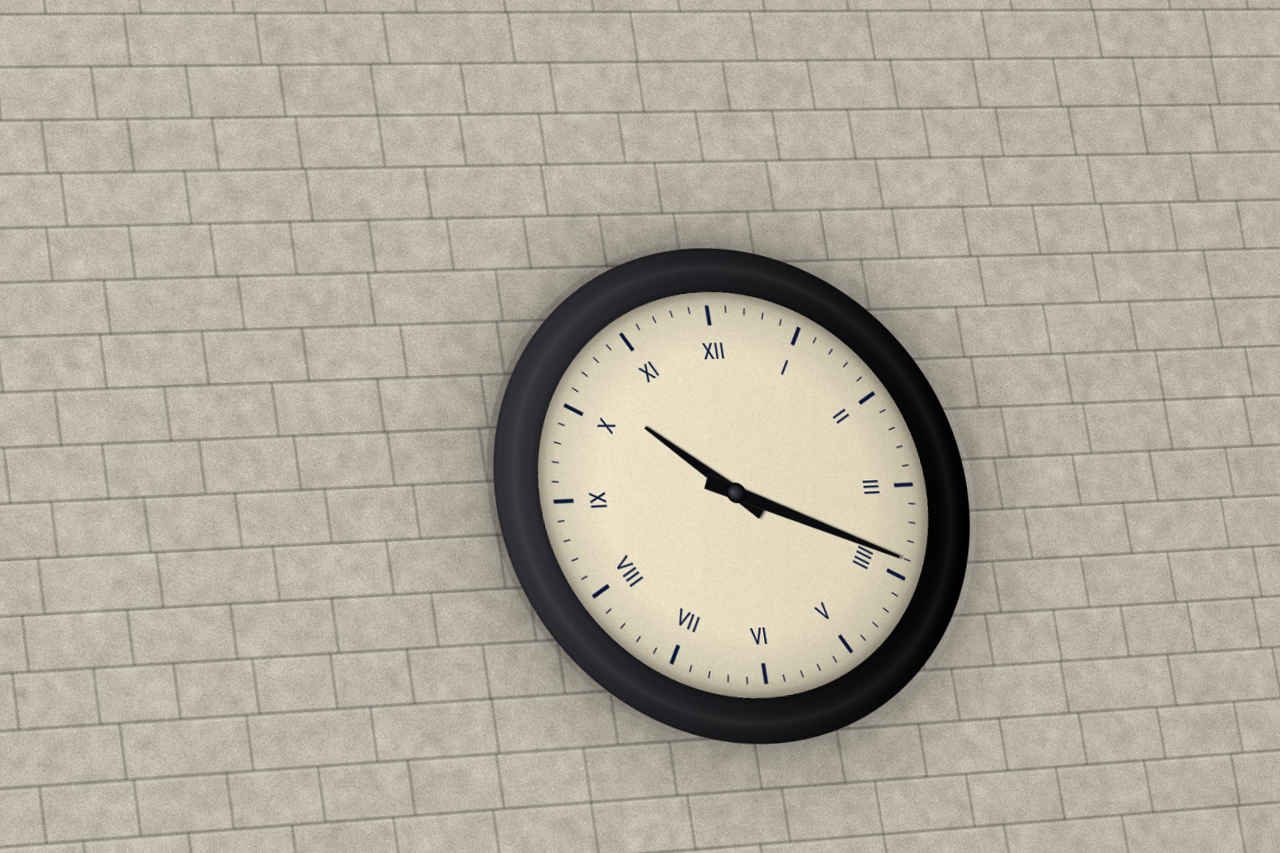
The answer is 10:19
